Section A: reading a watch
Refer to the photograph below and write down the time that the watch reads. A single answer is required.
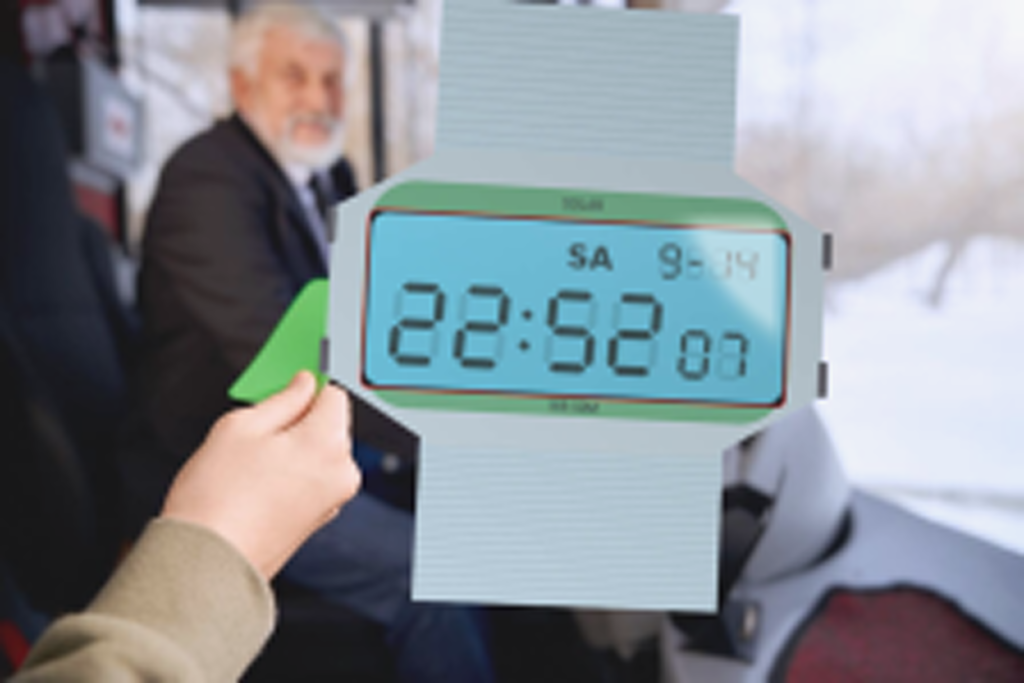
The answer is 22:52:07
